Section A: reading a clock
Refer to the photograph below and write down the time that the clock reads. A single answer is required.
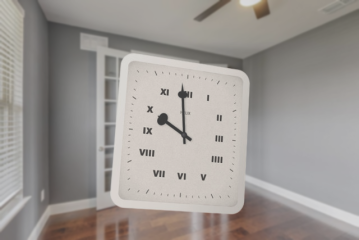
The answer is 9:59
